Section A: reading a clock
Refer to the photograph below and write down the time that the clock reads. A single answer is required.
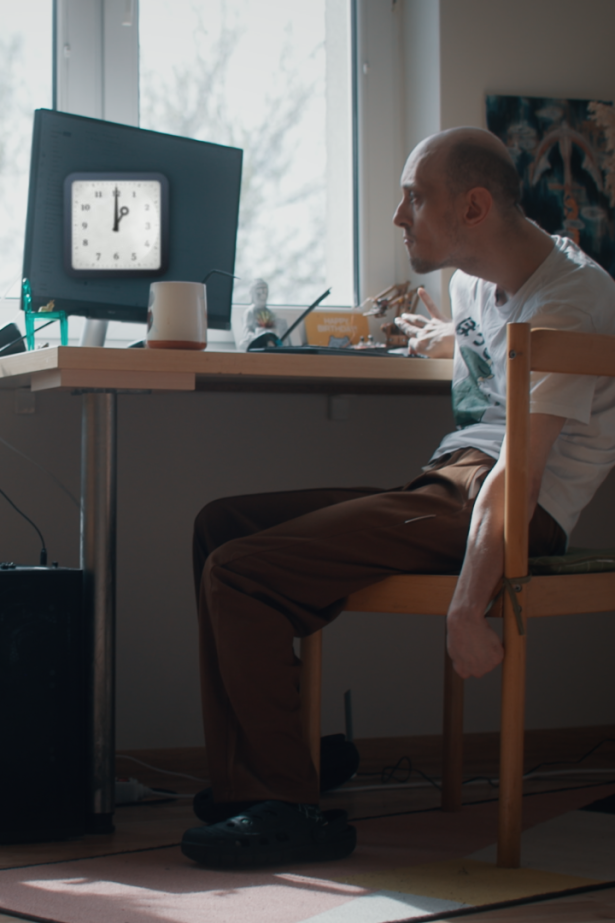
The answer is 1:00
